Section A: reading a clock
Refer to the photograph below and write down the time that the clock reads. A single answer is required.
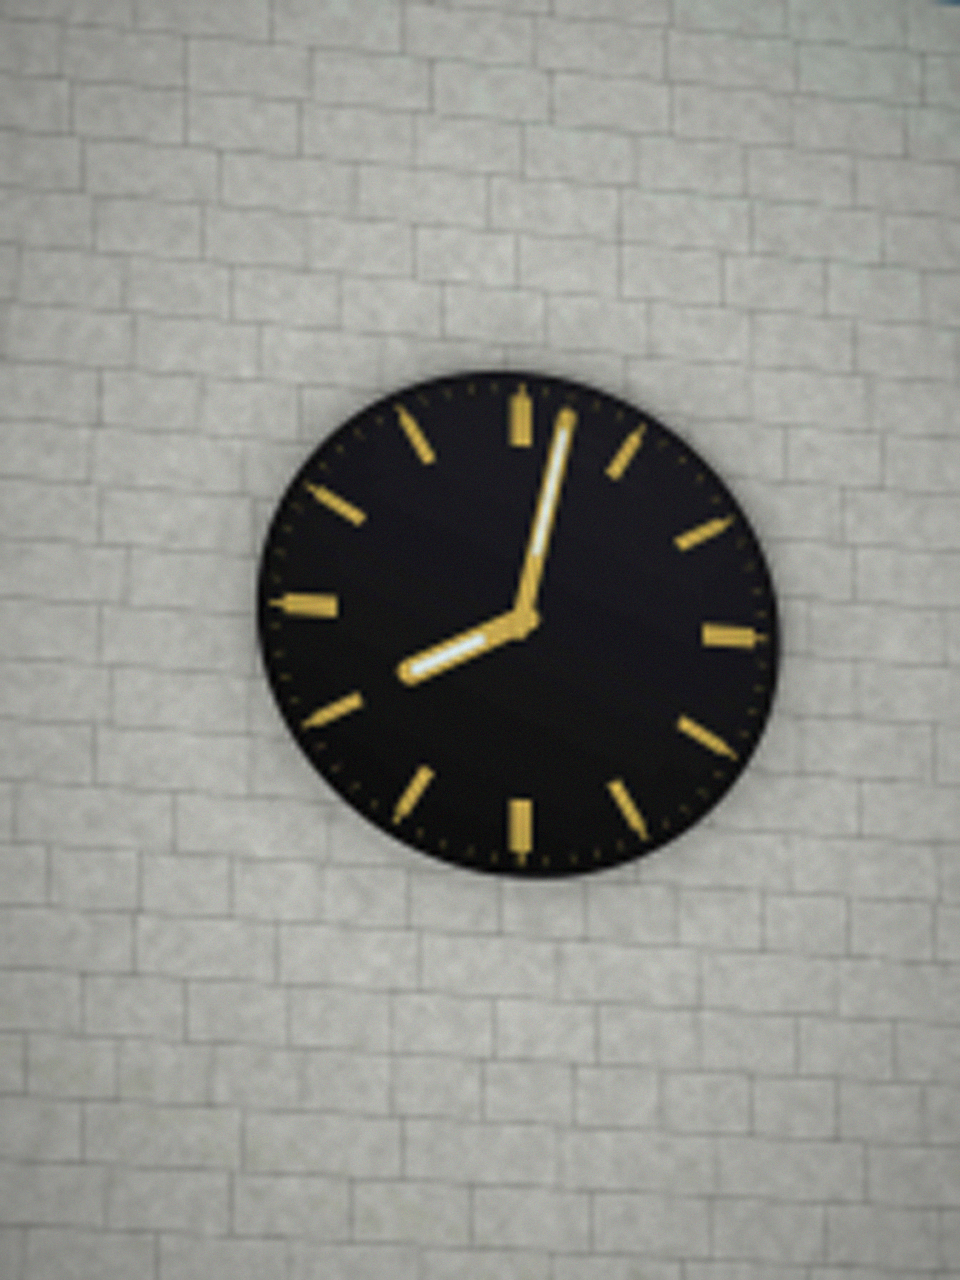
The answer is 8:02
